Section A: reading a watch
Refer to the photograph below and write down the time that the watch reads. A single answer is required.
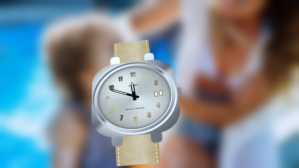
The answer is 11:49
